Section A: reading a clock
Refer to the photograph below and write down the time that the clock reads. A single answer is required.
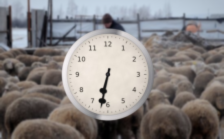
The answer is 6:32
